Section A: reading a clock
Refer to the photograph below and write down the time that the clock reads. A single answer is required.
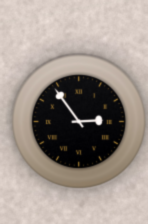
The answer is 2:54
